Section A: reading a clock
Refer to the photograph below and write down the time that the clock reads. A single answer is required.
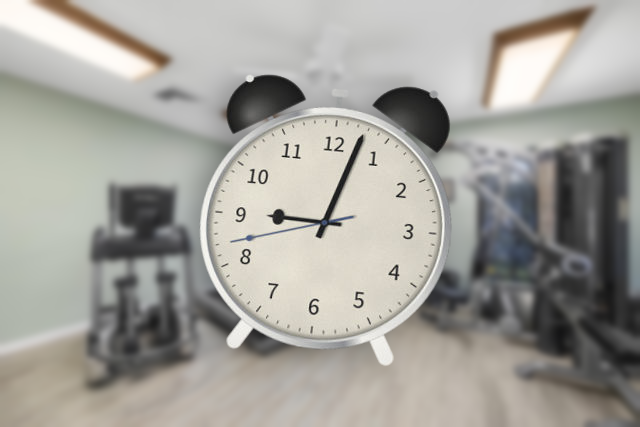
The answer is 9:02:42
